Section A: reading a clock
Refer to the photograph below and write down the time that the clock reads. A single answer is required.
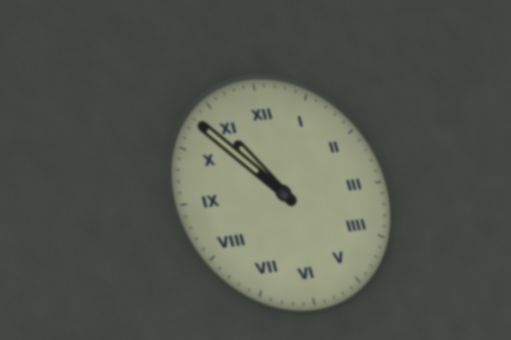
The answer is 10:53
